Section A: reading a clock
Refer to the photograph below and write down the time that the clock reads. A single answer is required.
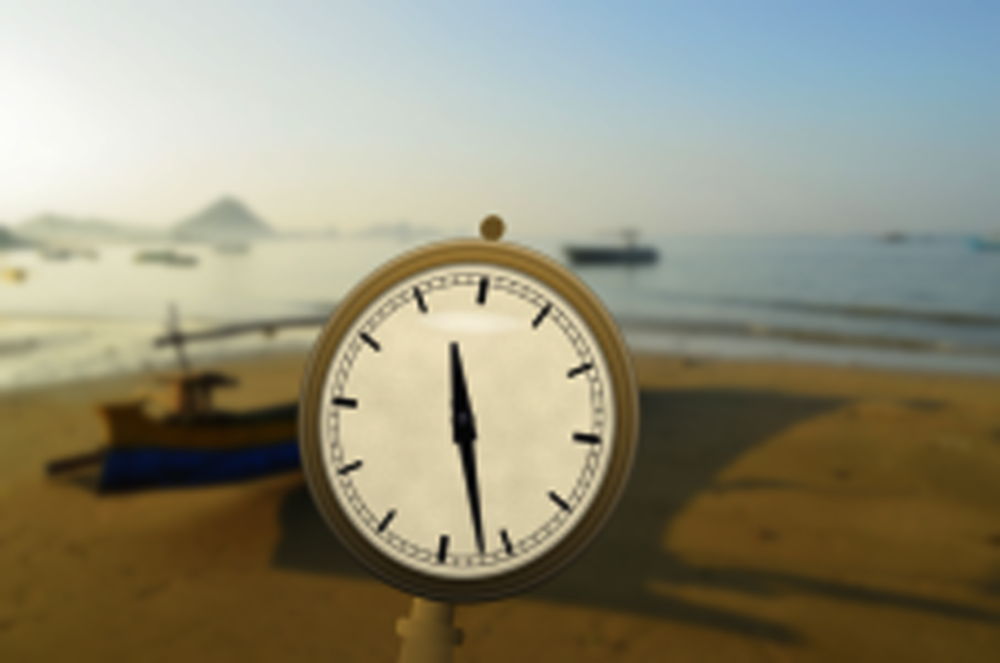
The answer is 11:27
